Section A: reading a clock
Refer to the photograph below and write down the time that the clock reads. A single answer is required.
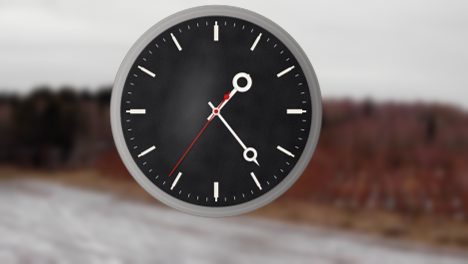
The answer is 1:23:36
